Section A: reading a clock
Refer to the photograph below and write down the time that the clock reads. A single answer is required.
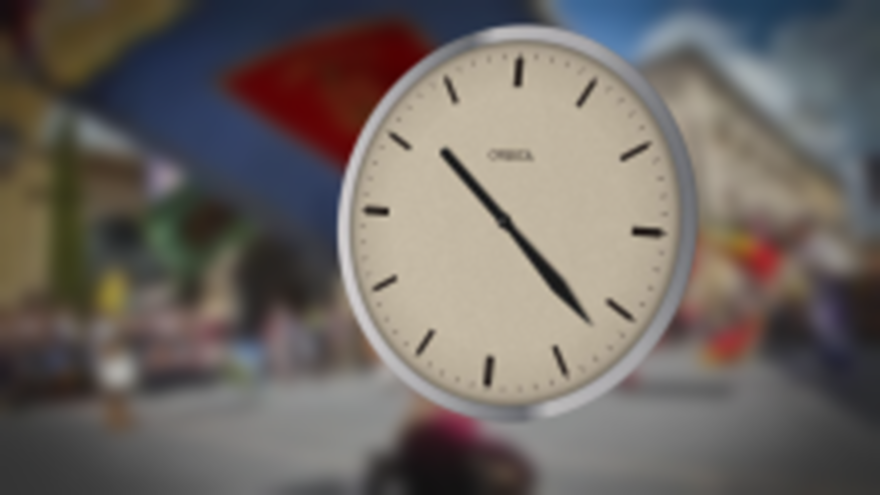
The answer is 10:22
